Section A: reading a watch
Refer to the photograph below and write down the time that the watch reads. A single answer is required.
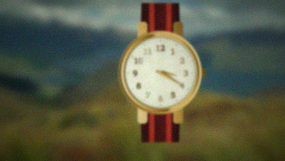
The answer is 3:20
